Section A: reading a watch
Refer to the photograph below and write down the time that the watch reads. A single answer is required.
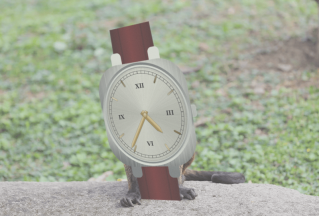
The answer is 4:36
